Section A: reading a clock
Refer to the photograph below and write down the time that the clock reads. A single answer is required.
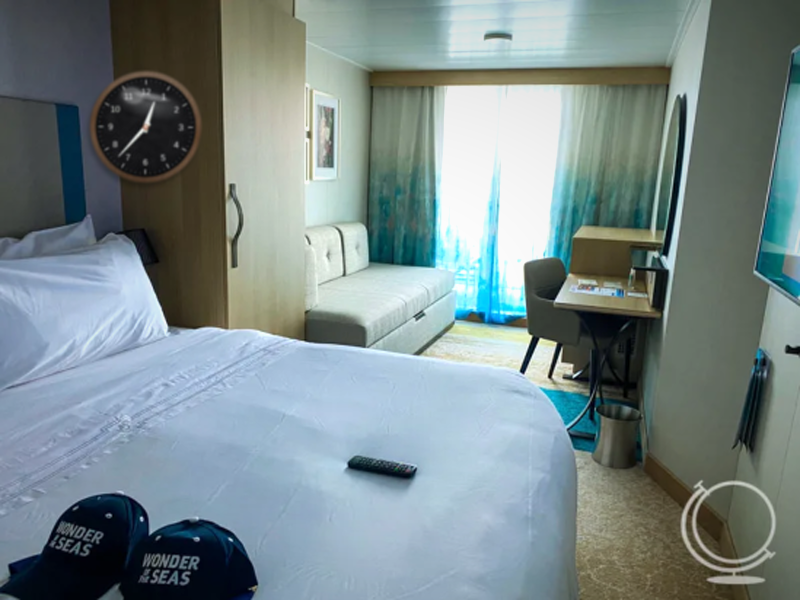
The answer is 12:37
